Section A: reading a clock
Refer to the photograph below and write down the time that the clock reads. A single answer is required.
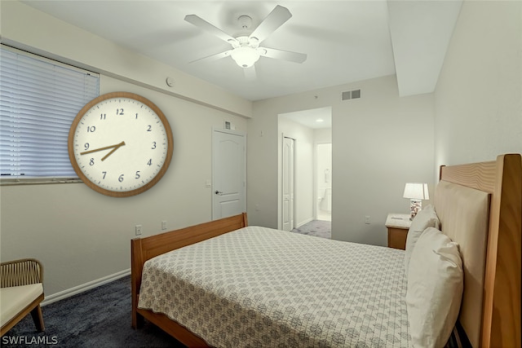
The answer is 7:43
